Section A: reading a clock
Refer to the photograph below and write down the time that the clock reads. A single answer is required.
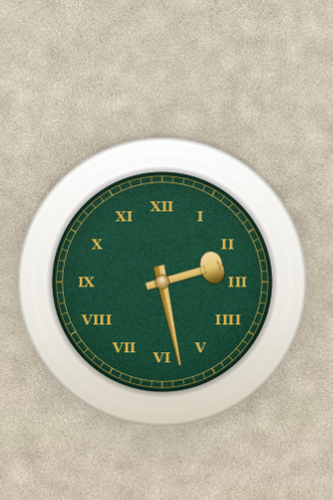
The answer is 2:28
